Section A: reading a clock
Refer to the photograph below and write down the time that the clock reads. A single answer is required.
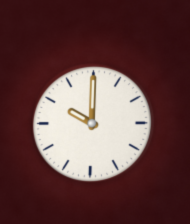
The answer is 10:00
